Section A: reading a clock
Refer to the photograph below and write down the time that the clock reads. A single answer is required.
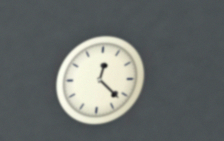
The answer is 12:22
